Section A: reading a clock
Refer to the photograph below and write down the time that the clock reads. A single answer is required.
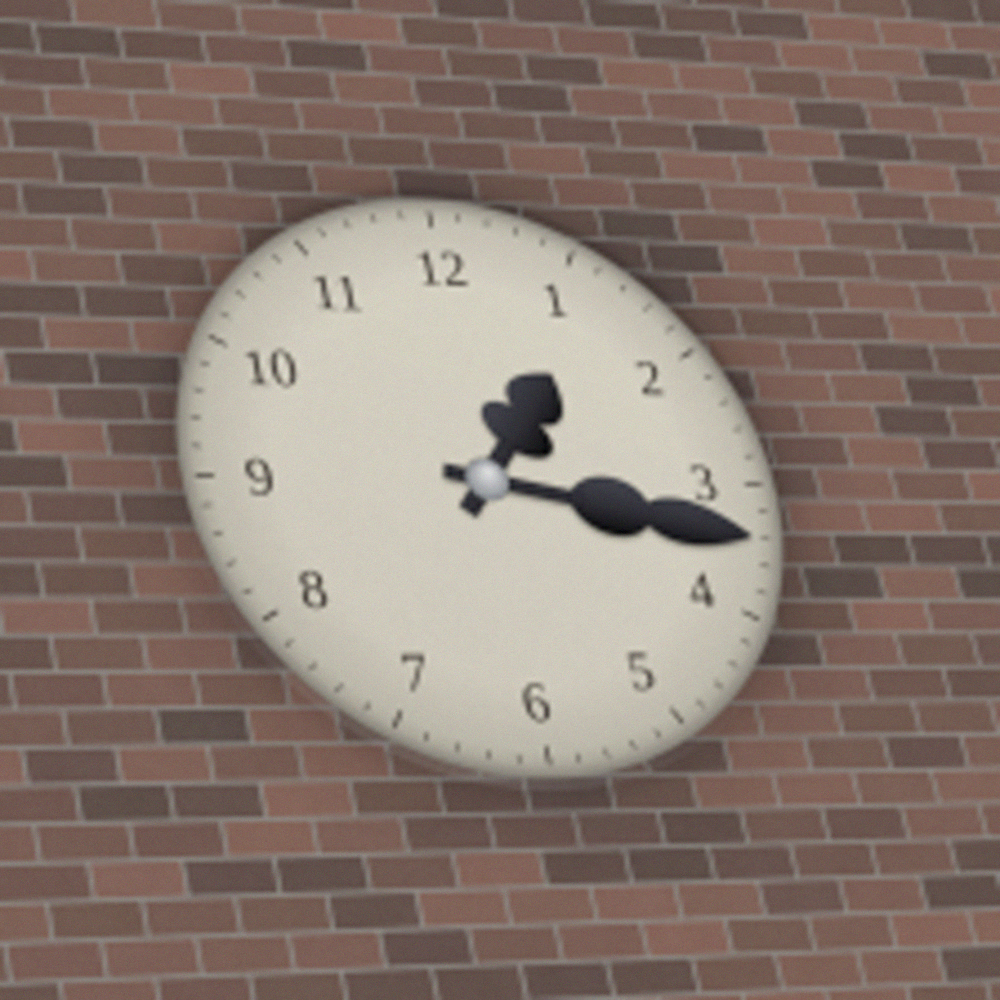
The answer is 1:17
